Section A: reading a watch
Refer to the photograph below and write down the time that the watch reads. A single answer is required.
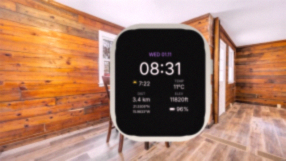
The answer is 8:31
